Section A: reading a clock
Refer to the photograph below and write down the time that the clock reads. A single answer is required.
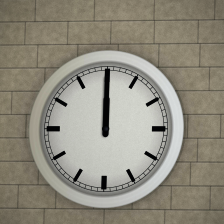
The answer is 12:00
